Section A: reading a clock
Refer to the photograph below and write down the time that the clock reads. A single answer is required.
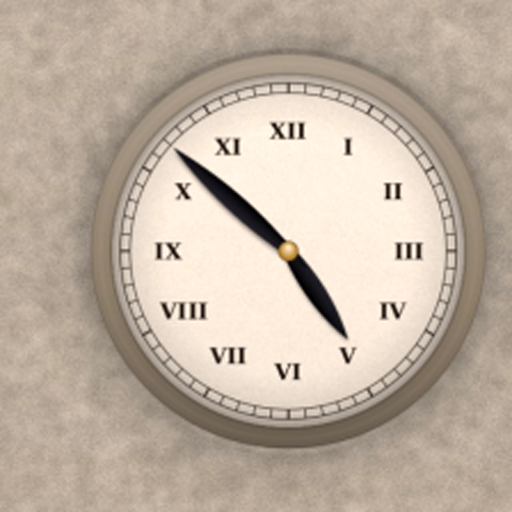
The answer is 4:52
